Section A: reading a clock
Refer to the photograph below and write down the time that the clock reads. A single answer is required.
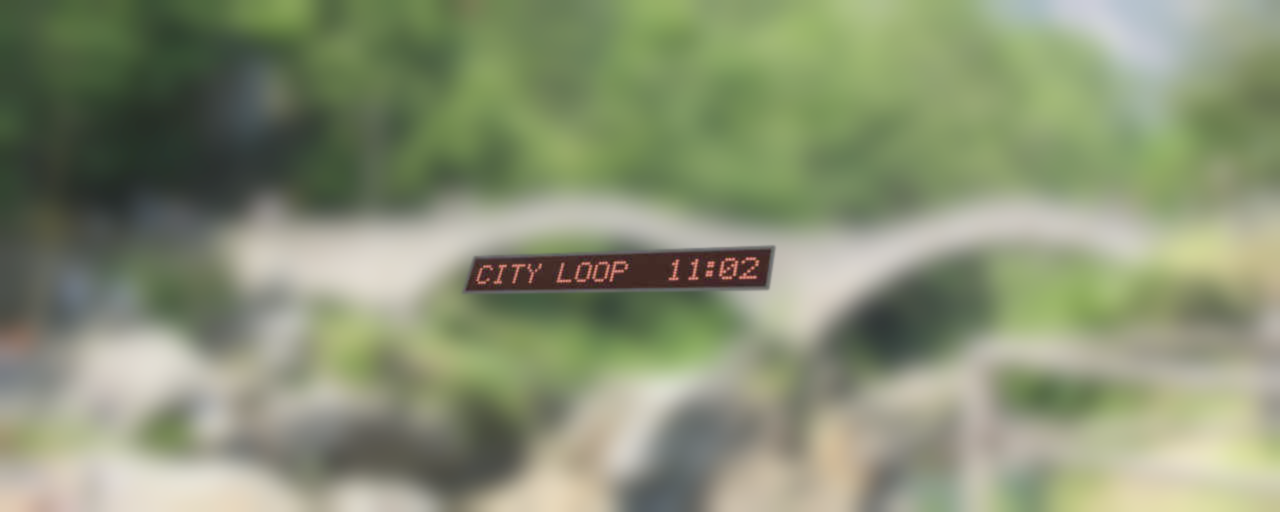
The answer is 11:02
